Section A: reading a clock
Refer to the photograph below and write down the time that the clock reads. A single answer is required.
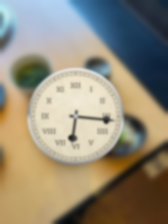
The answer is 6:16
